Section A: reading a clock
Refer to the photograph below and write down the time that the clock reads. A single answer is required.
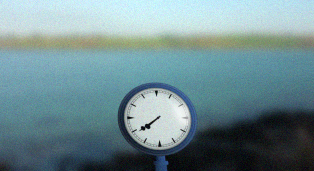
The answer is 7:39
